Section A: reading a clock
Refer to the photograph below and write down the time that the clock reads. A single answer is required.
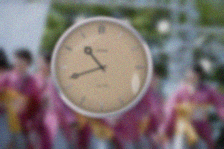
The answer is 10:42
